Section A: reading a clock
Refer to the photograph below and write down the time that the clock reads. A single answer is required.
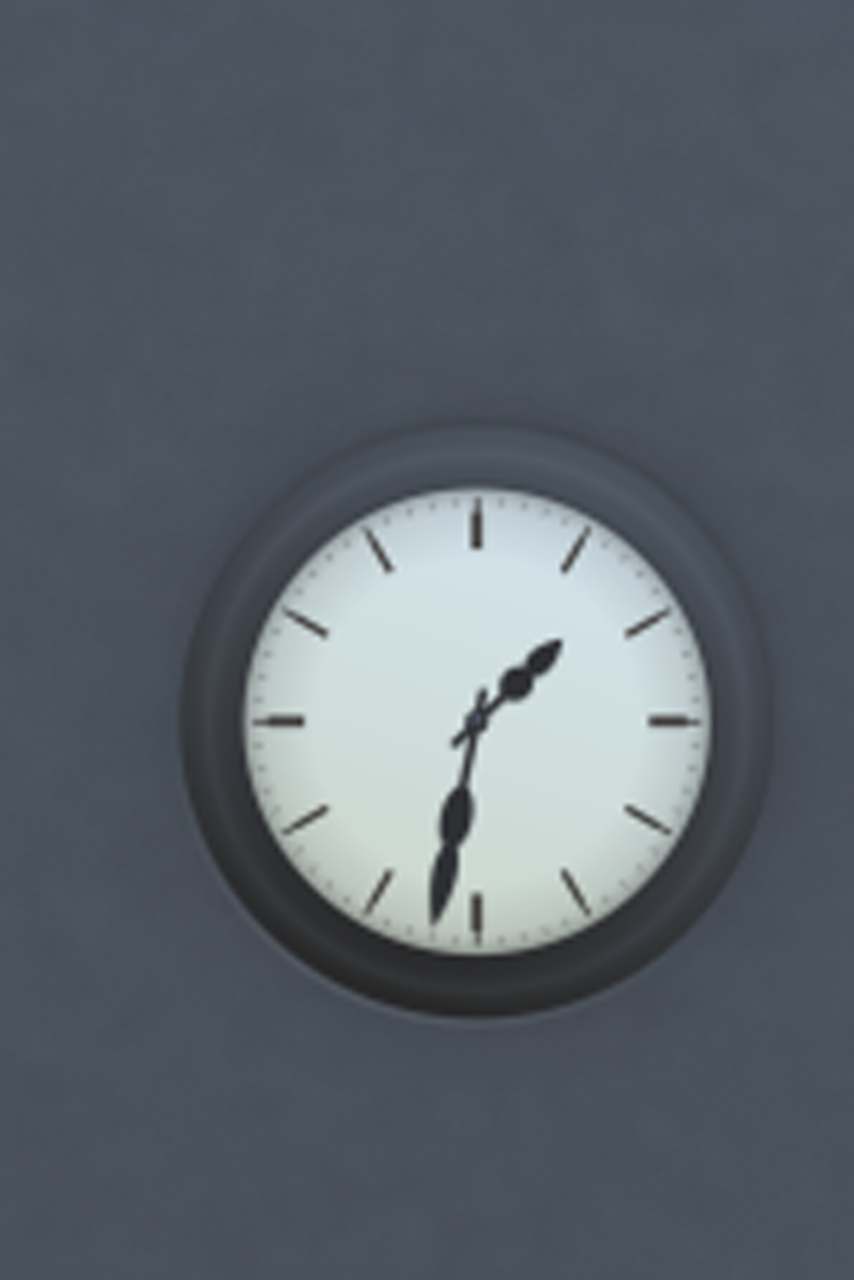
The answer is 1:32
